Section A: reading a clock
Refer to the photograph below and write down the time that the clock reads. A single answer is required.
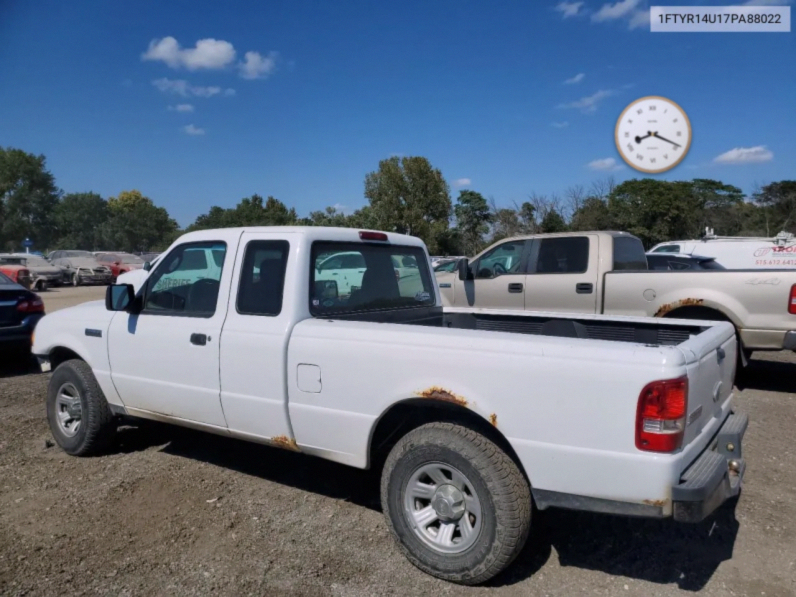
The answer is 8:19
